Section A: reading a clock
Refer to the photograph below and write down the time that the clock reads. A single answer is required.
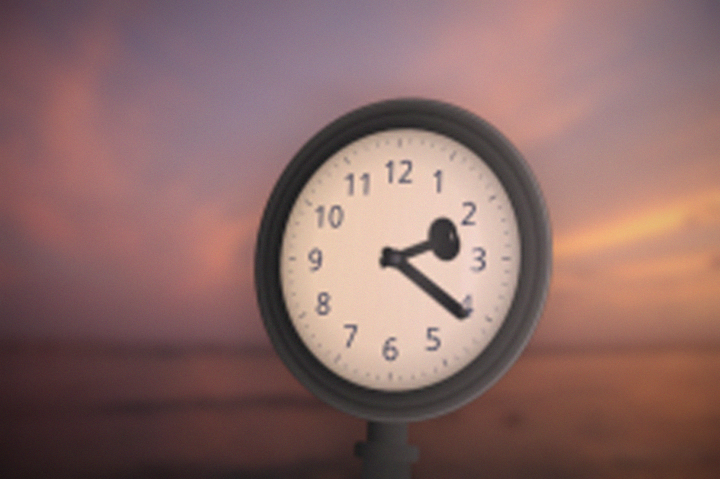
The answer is 2:21
